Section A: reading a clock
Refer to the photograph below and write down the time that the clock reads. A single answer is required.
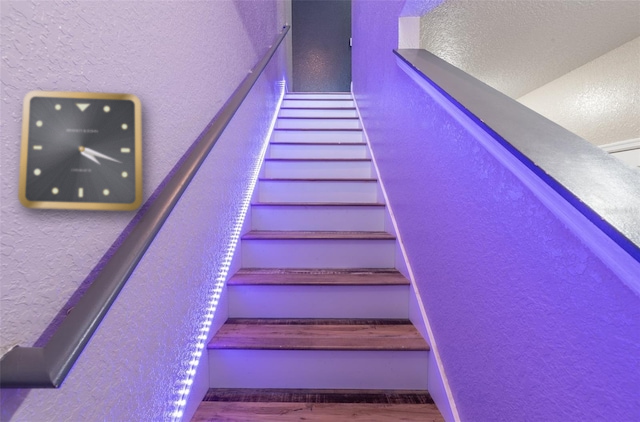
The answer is 4:18
